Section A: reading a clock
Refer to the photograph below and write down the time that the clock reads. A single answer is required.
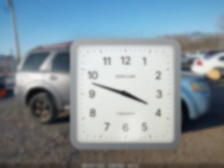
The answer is 3:48
